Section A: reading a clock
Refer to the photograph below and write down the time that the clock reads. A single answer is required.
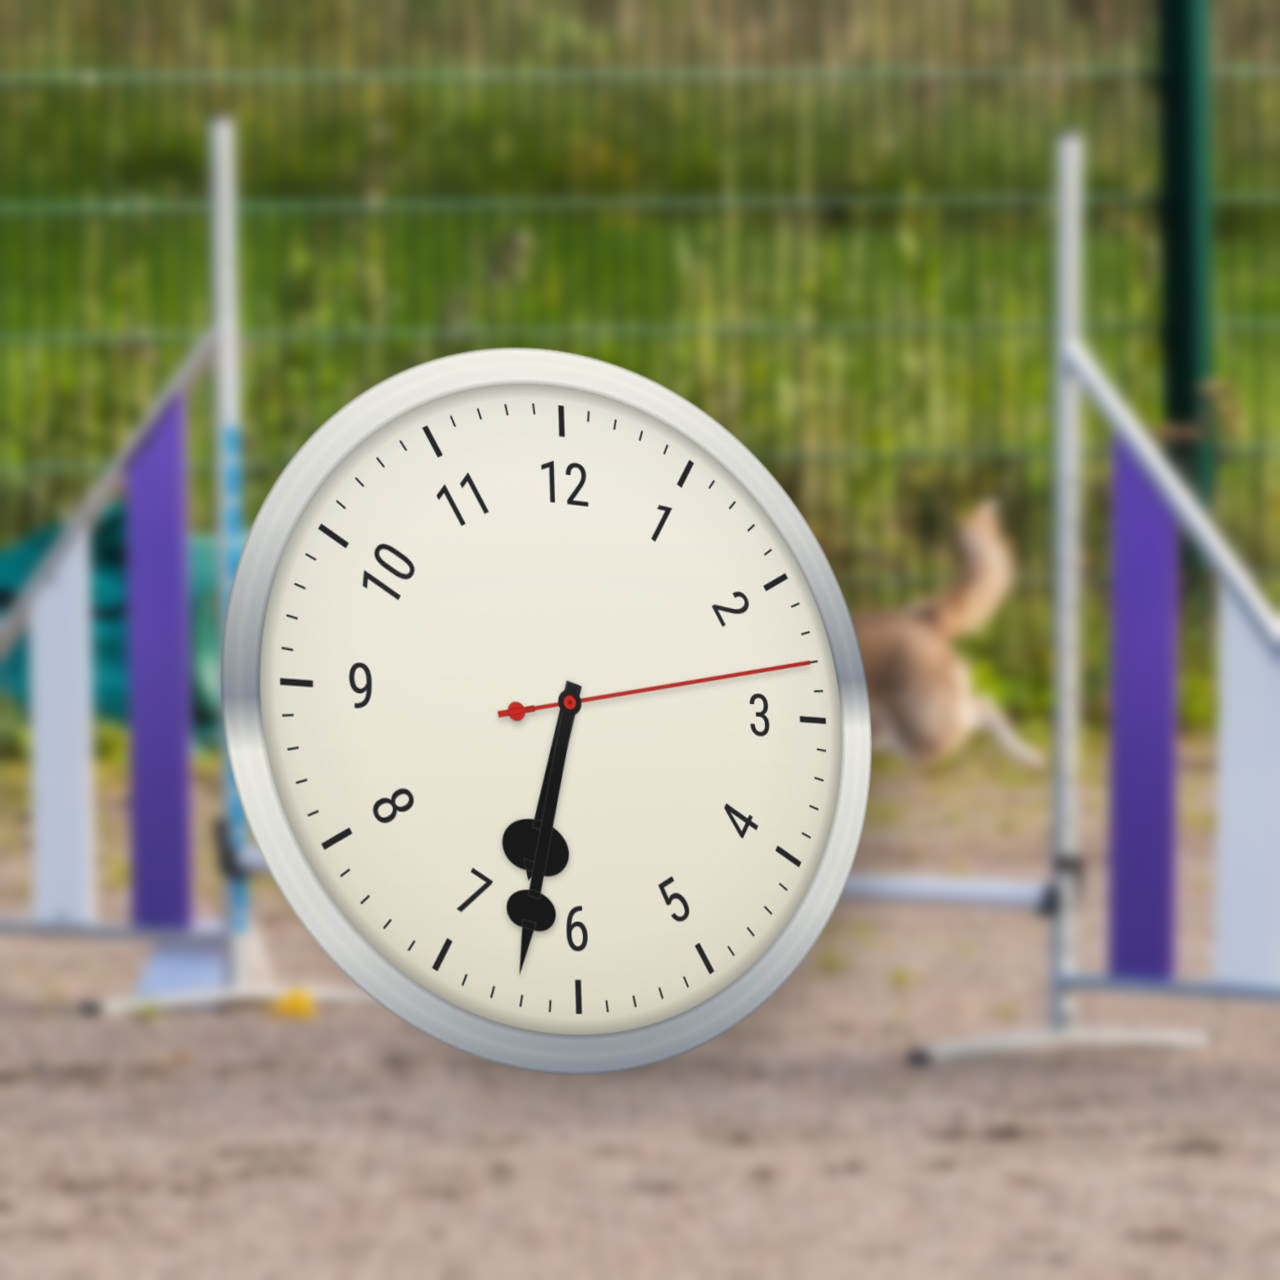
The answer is 6:32:13
